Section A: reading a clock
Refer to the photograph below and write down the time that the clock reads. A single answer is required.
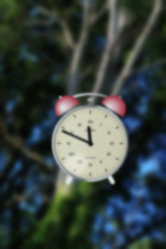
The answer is 11:49
